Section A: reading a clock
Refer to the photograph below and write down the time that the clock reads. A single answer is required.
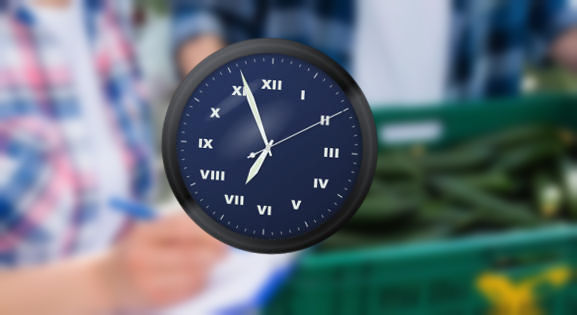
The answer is 6:56:10
